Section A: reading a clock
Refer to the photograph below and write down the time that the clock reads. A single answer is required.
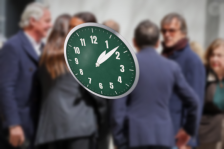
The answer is 1:08
